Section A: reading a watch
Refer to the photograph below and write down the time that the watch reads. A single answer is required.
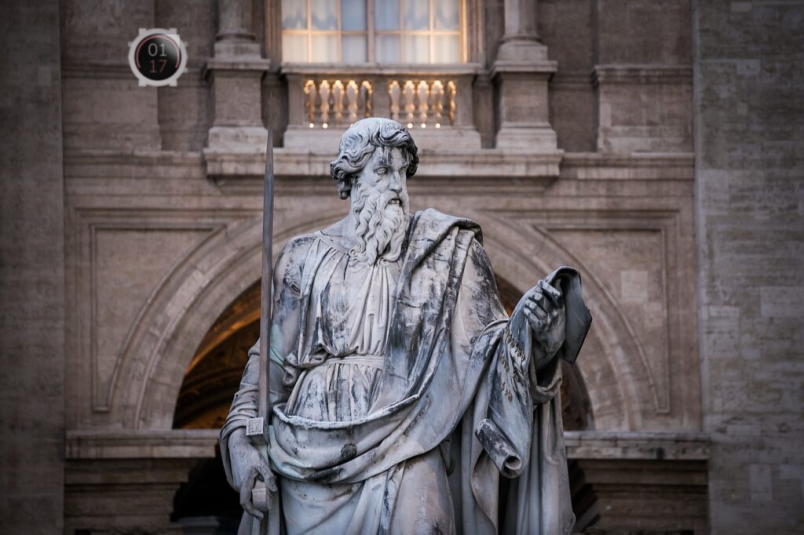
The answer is 1:17
